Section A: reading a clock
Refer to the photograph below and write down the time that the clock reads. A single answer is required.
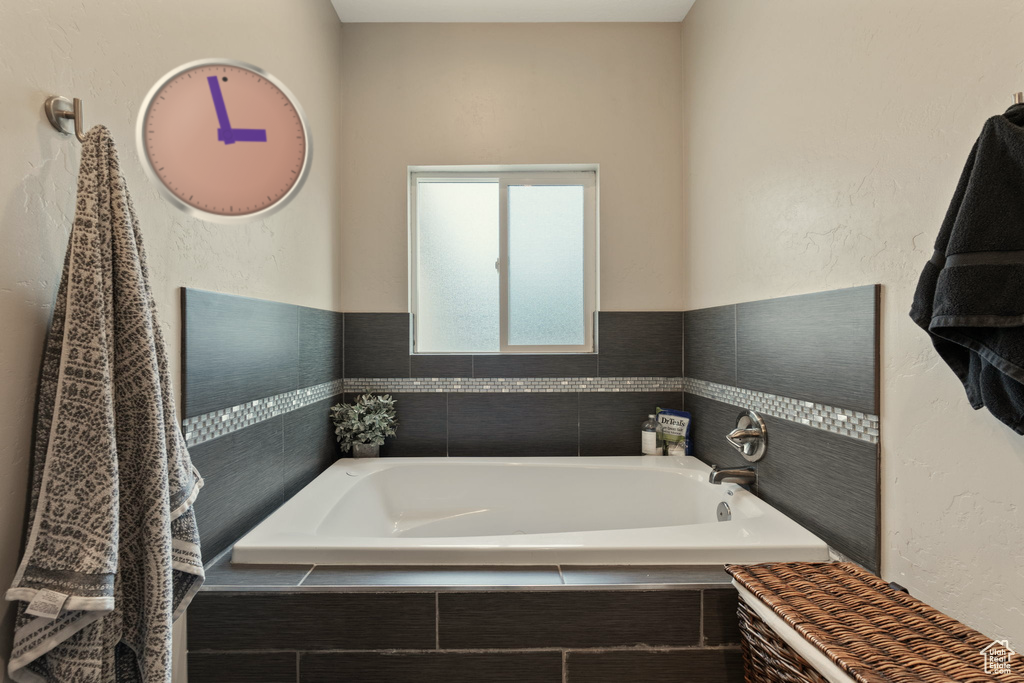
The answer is 2:58
